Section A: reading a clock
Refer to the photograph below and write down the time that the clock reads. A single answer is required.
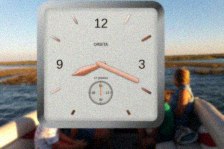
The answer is 8:19
